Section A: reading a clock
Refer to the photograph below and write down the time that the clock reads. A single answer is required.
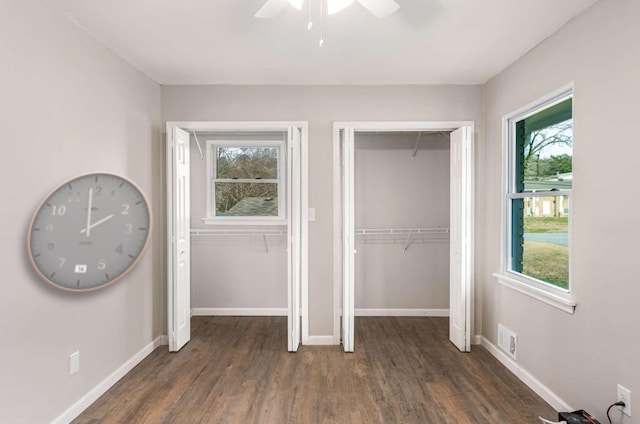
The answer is 1:59
